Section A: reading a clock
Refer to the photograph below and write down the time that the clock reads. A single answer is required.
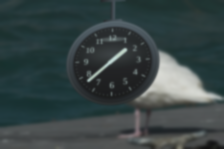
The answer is 1:38
